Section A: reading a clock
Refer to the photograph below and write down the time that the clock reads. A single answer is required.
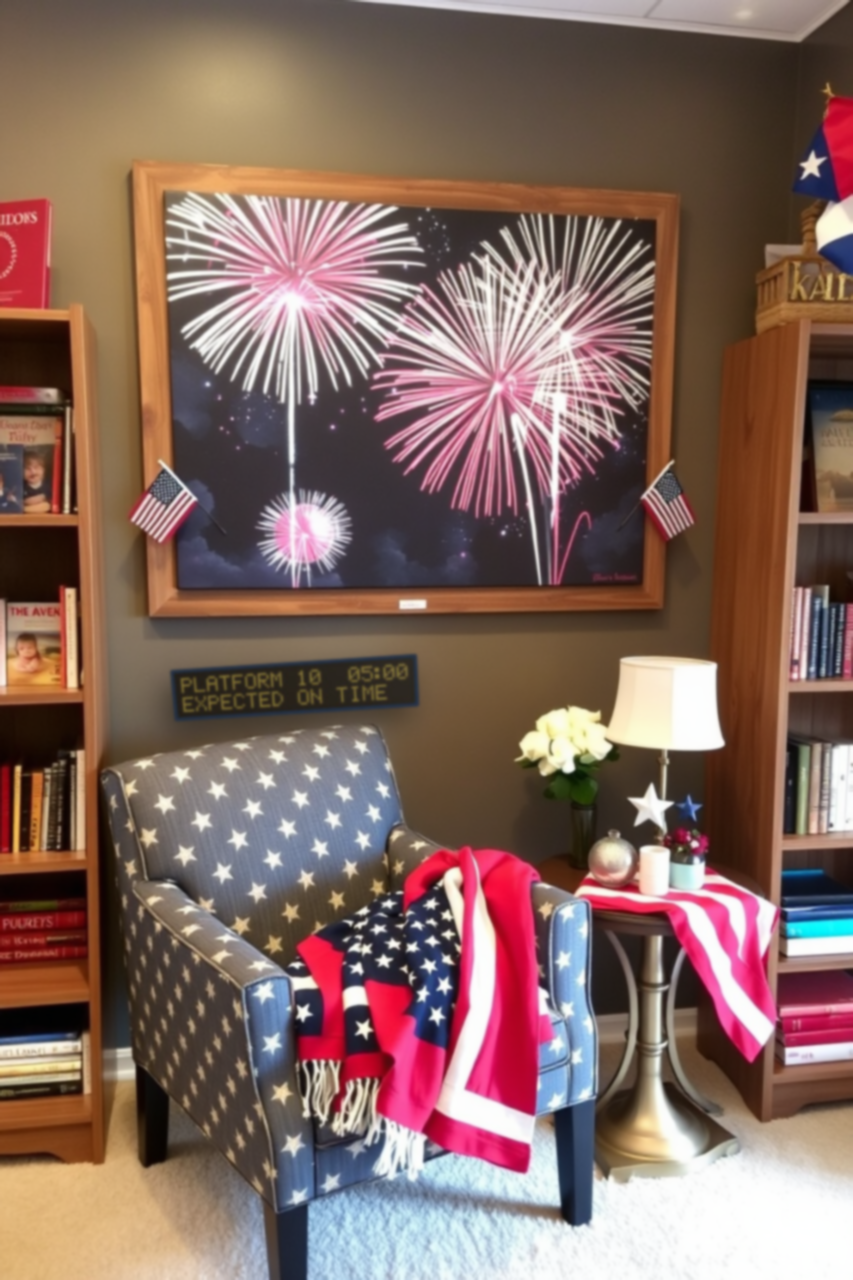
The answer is 5:00
